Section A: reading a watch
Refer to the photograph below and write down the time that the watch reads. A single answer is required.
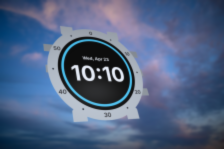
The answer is 10:10
